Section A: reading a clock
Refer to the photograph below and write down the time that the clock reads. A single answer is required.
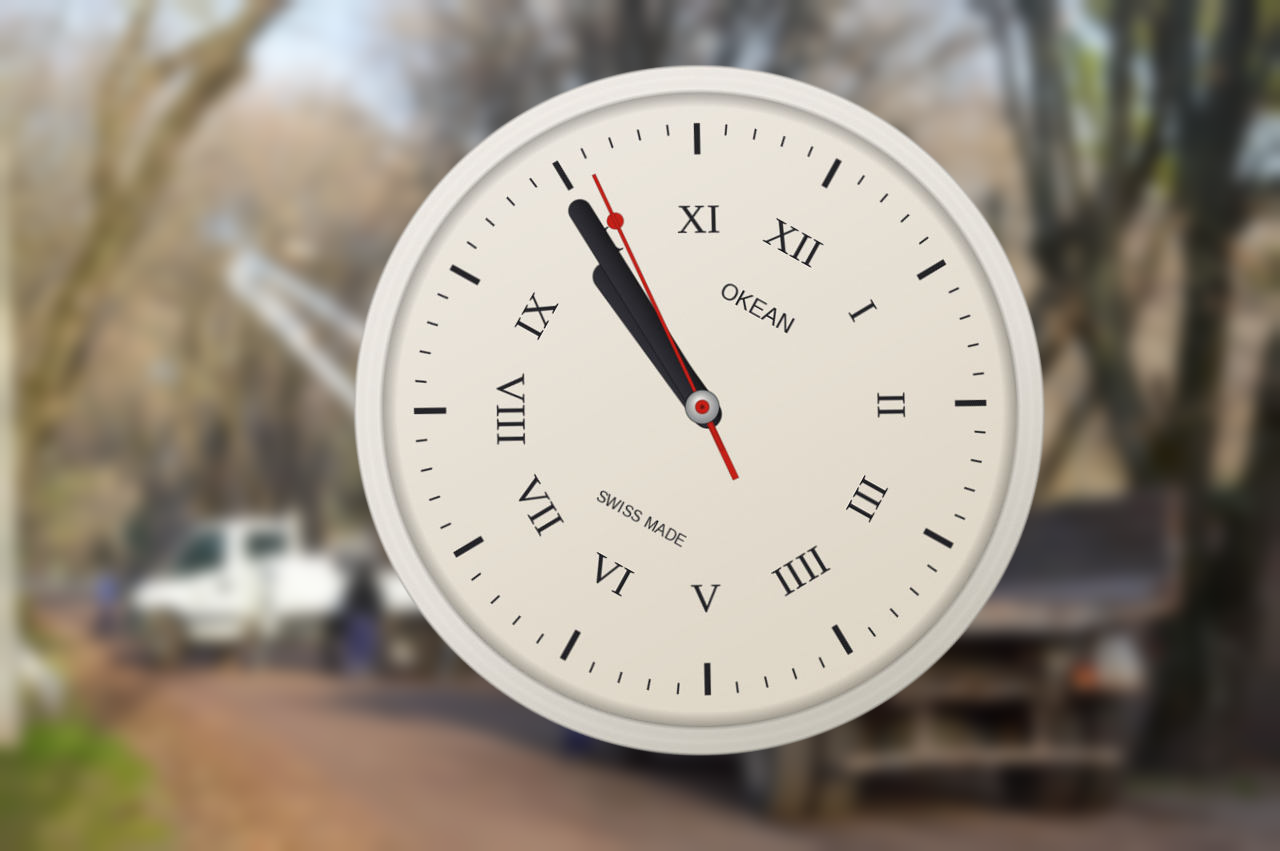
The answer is 9:49:51
